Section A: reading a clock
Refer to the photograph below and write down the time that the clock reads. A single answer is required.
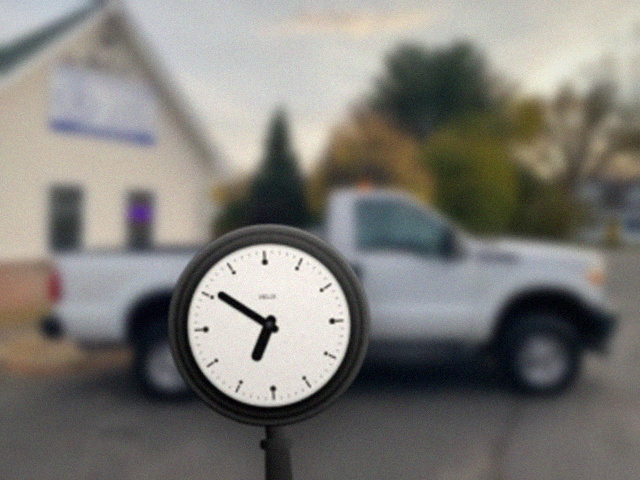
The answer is 6:51
